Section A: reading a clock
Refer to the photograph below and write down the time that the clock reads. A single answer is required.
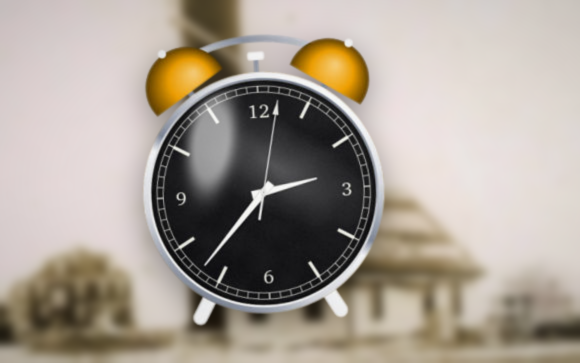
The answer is 2:37:02
